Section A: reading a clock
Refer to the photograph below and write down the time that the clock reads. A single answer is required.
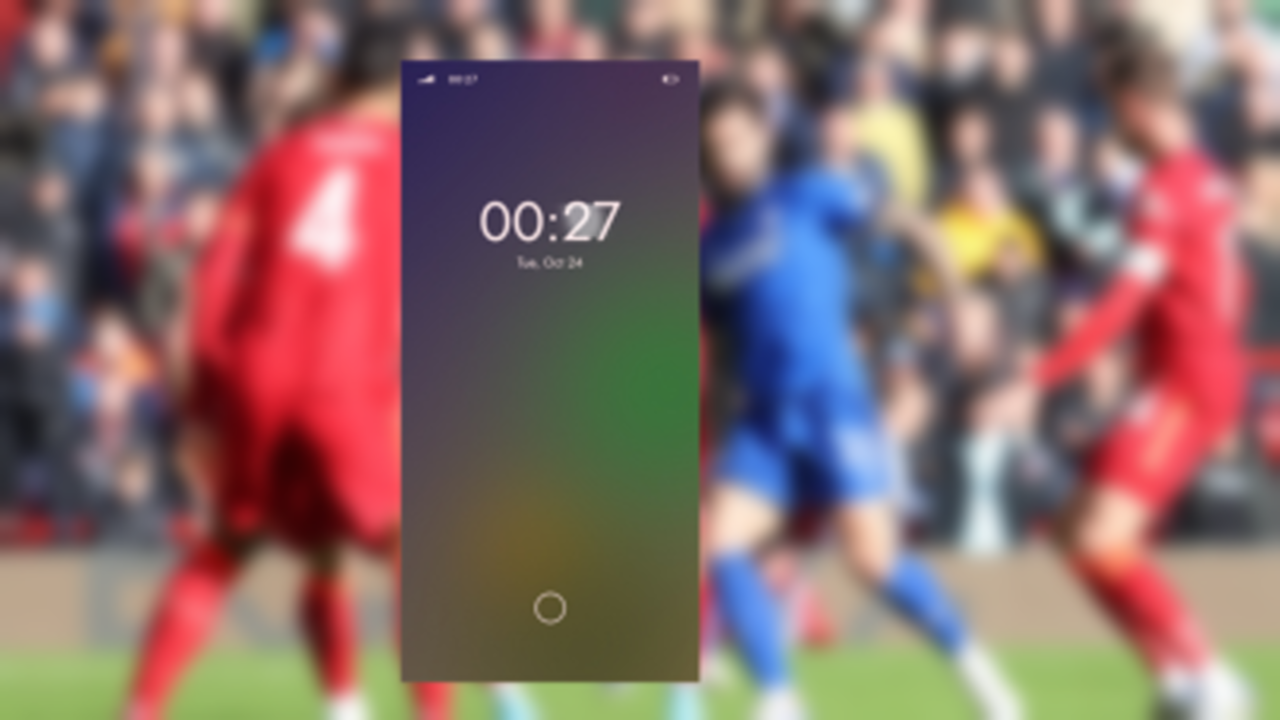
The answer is 0:27
